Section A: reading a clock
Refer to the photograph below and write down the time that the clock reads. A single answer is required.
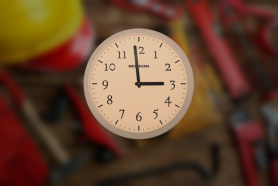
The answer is 2:59
